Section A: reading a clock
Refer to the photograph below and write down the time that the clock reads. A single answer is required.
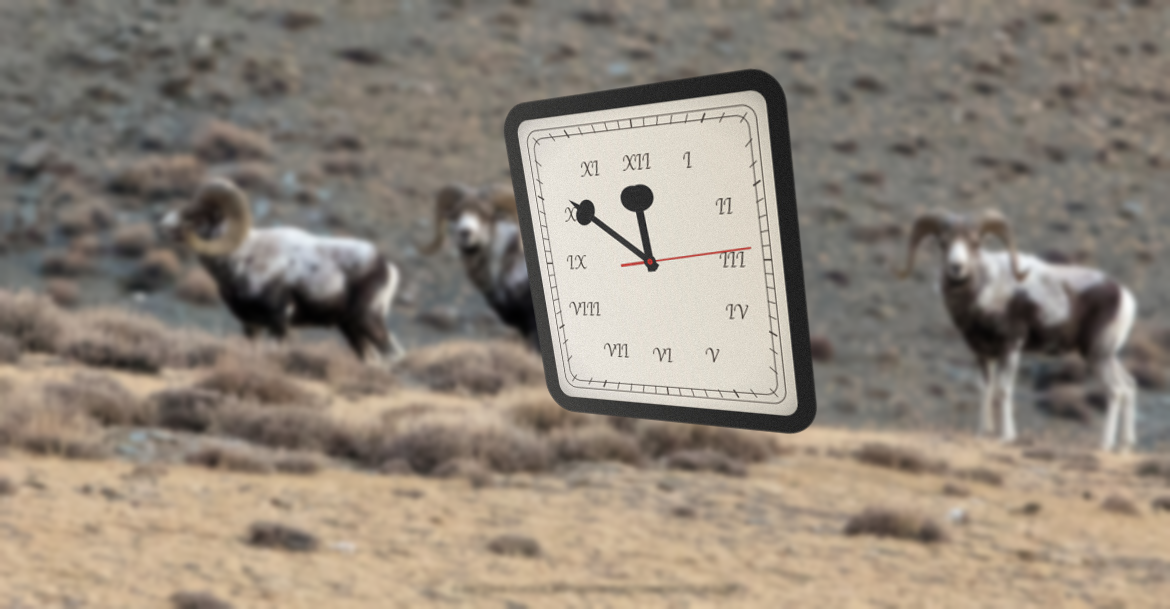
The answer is 11:51:14
